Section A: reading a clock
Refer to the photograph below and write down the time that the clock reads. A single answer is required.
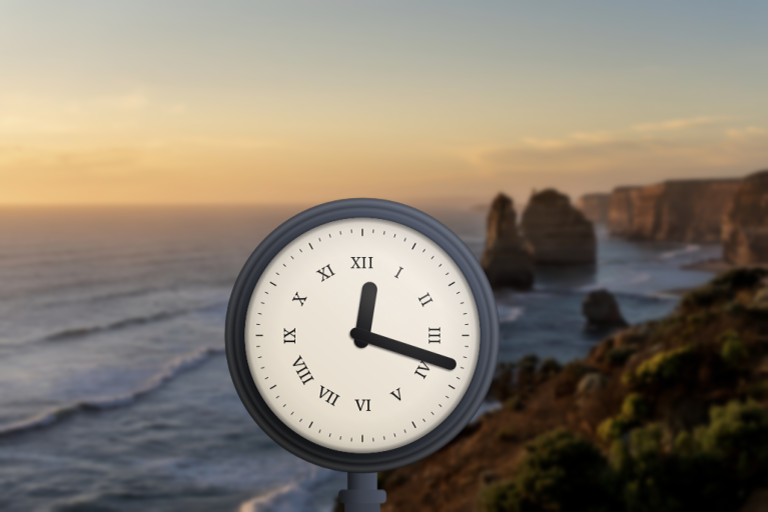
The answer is 12:18
